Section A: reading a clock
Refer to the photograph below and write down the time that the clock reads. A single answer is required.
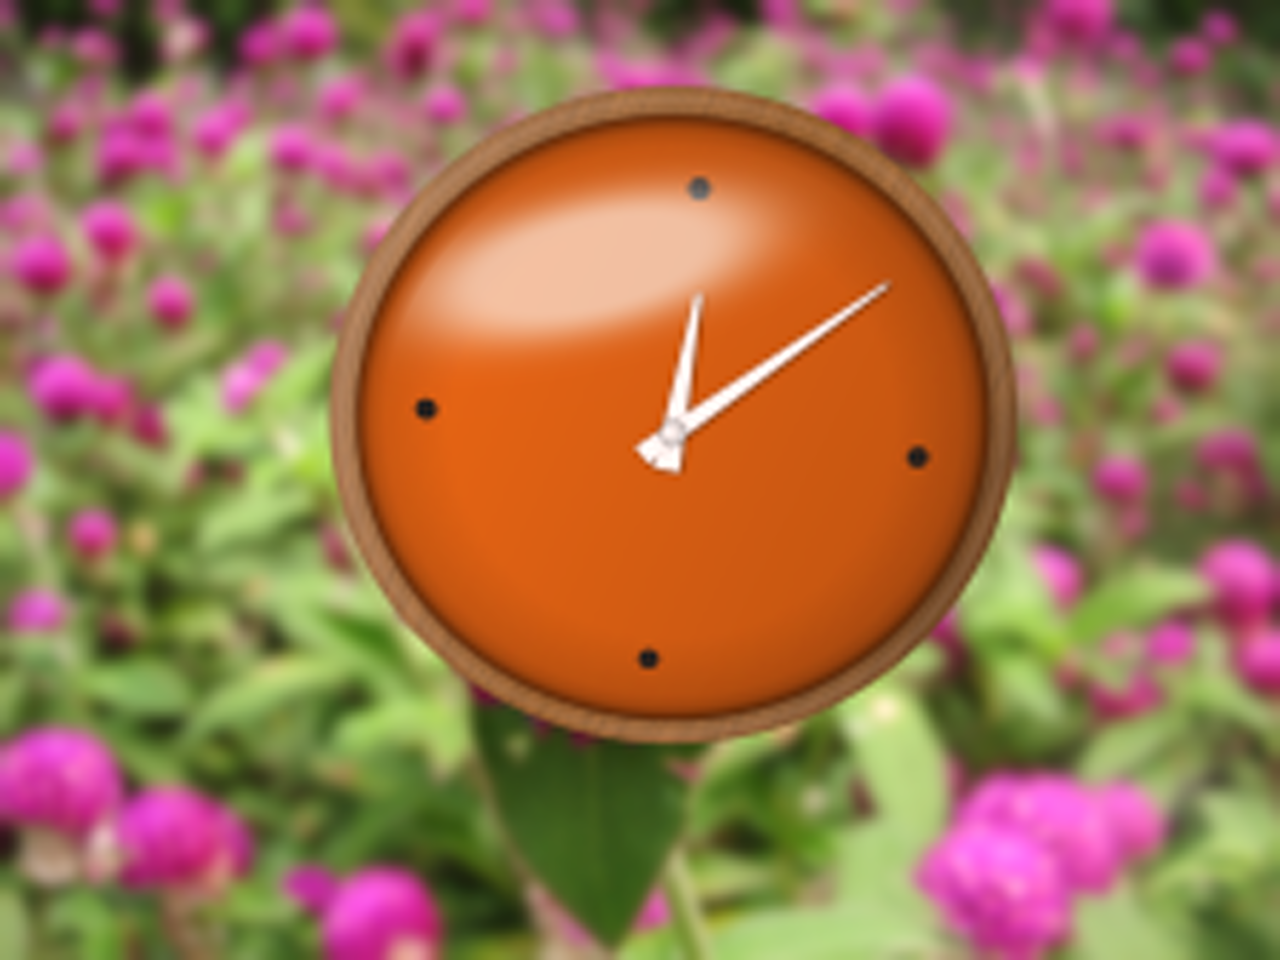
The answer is 12:08
